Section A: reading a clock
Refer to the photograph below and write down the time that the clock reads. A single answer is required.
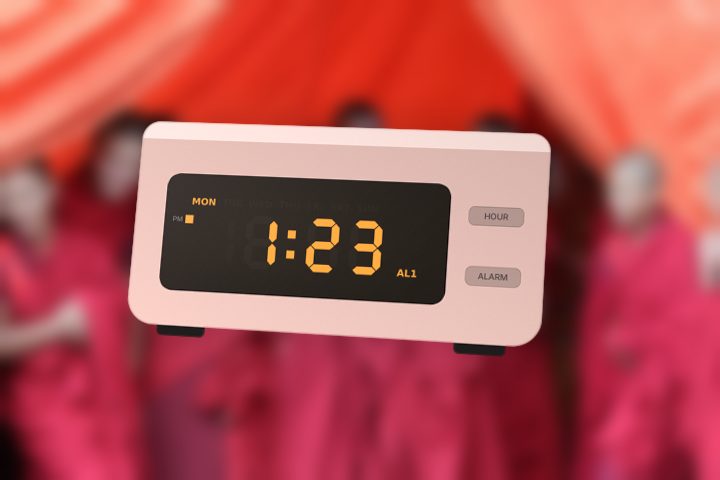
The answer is 1:23
